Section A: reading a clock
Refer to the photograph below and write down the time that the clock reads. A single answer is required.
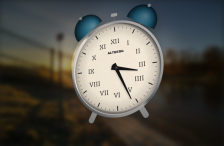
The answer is 3:26
